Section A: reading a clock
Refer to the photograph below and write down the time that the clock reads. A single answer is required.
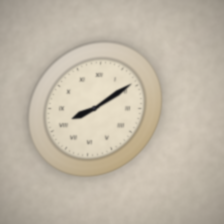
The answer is 8:09
